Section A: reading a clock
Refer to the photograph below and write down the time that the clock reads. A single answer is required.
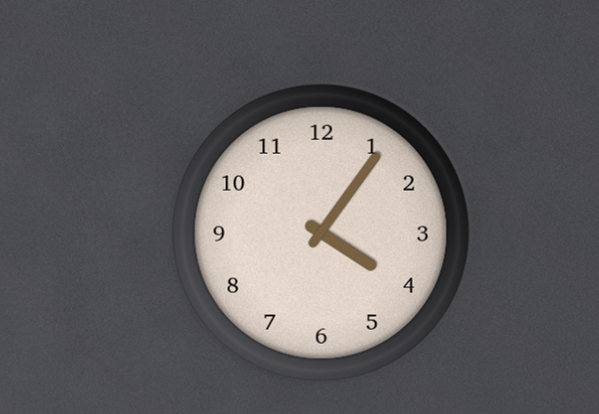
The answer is 4:06
